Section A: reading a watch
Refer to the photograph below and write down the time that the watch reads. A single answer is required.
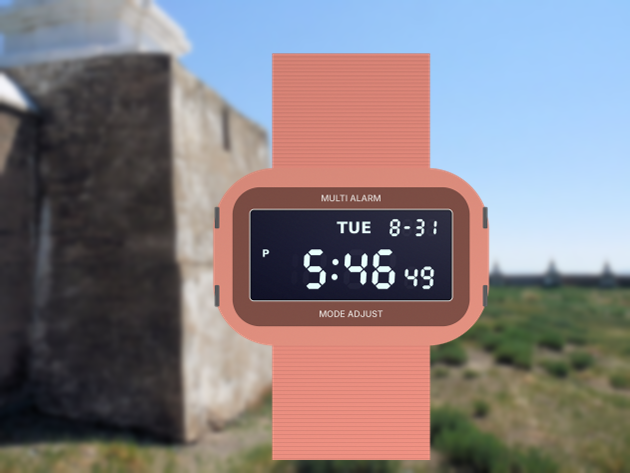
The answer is 5:46:49
